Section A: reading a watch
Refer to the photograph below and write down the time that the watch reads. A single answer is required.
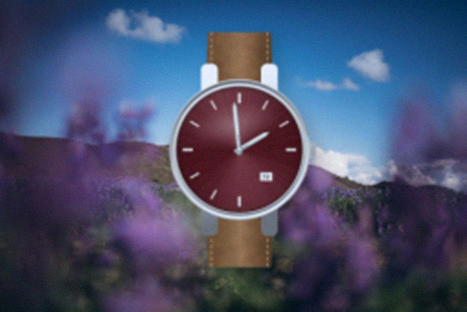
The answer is 1:59
